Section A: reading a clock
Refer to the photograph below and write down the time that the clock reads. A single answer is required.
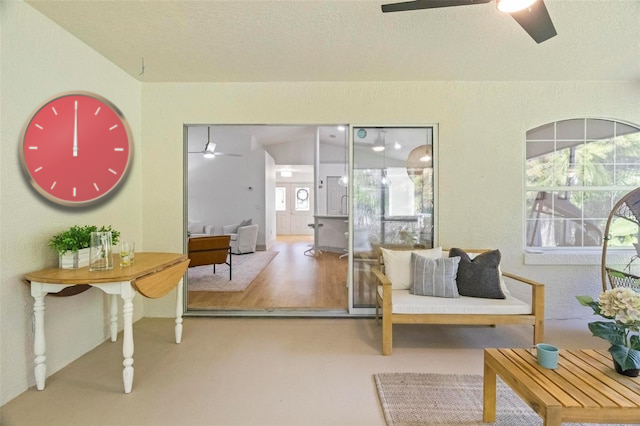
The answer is 12:00
